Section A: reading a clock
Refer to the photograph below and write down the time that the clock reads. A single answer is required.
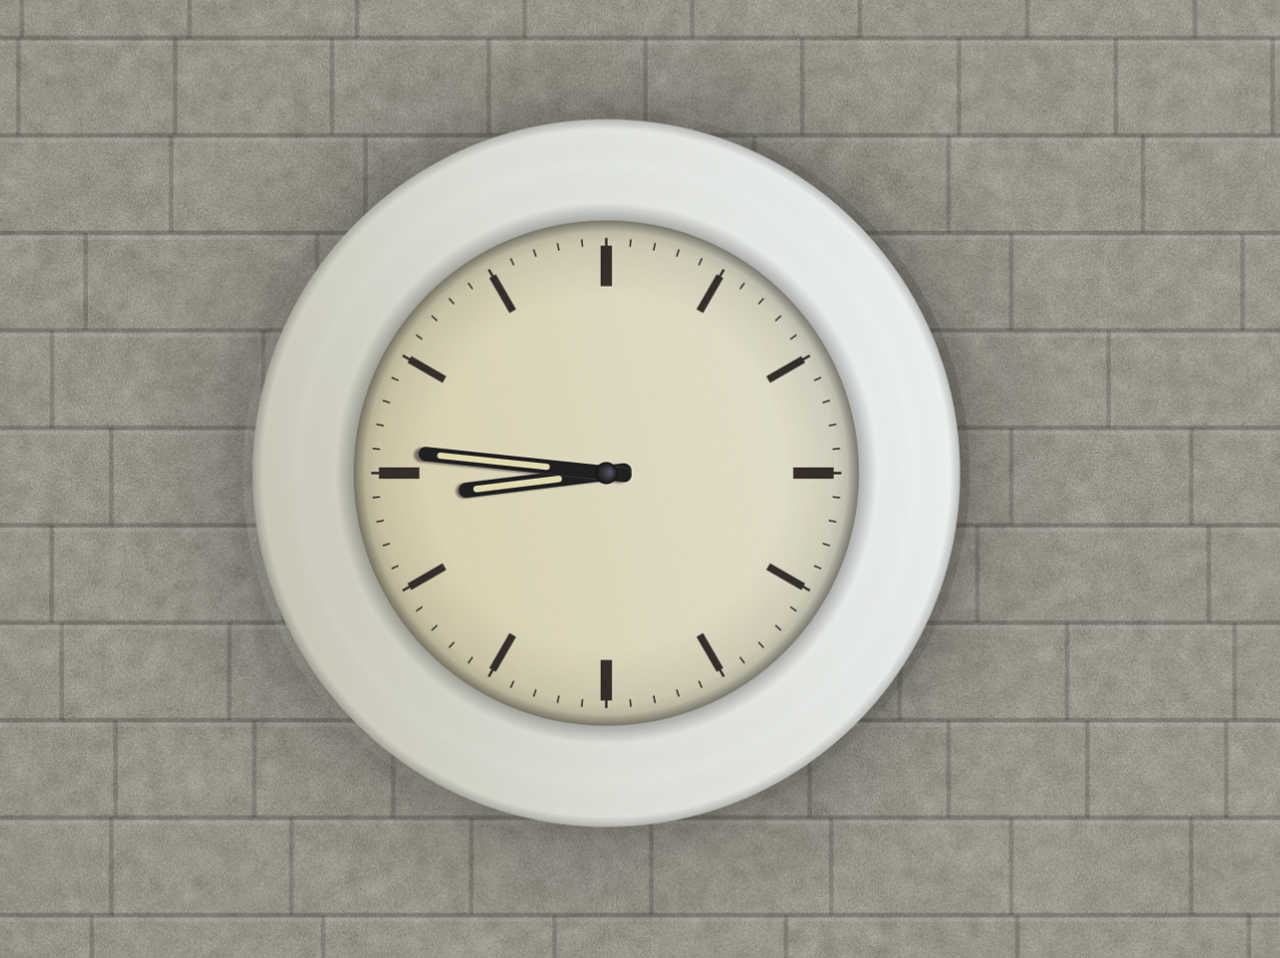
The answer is 8:46
